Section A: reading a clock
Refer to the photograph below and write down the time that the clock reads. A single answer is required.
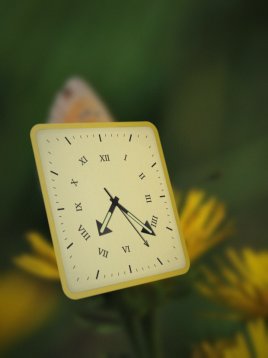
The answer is 7:22:25
